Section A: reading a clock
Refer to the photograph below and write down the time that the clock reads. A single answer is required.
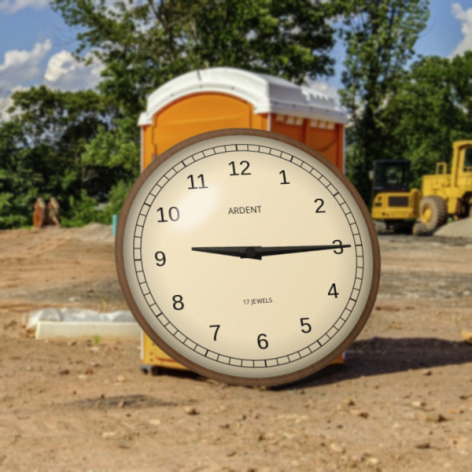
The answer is 9:15
